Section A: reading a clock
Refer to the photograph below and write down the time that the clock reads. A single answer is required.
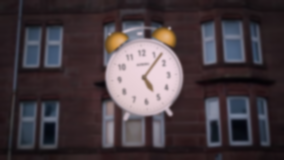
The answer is 5:07
